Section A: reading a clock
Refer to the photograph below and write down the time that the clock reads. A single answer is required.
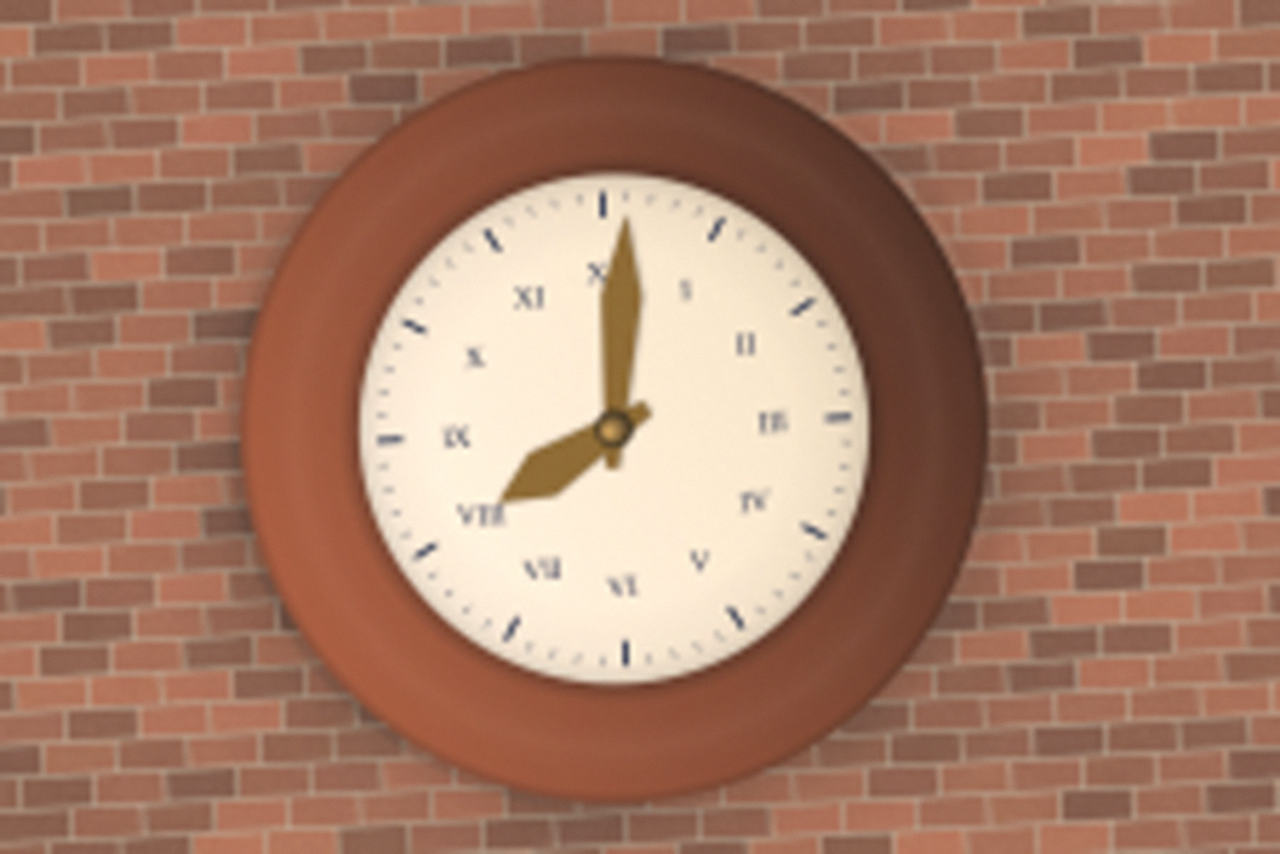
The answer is 8:01
